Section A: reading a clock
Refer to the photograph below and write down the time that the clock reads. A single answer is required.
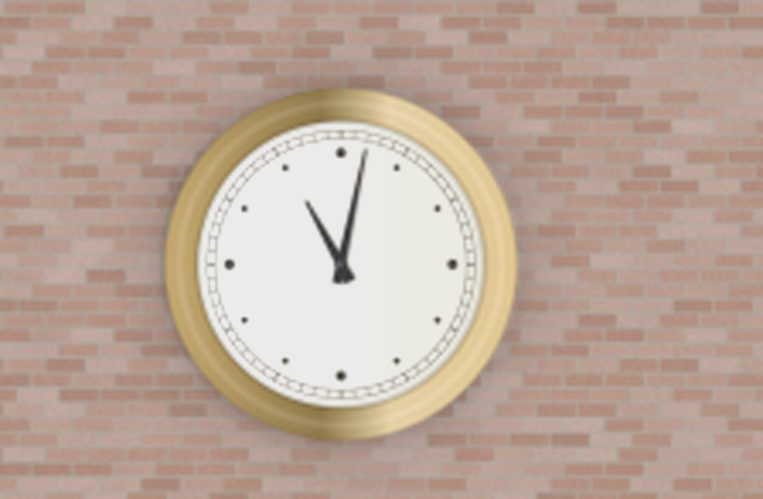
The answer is 11:02
